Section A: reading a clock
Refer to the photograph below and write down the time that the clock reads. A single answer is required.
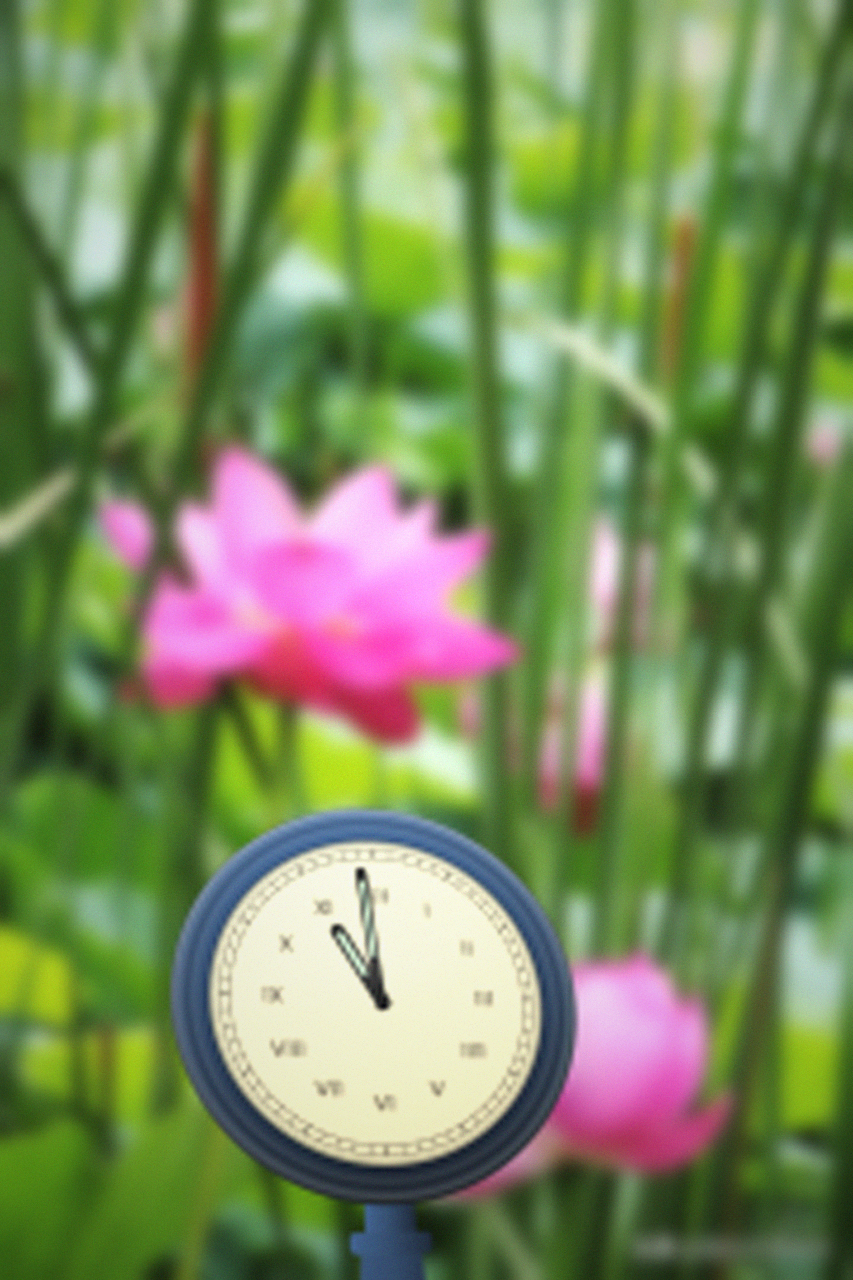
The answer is 10:59
